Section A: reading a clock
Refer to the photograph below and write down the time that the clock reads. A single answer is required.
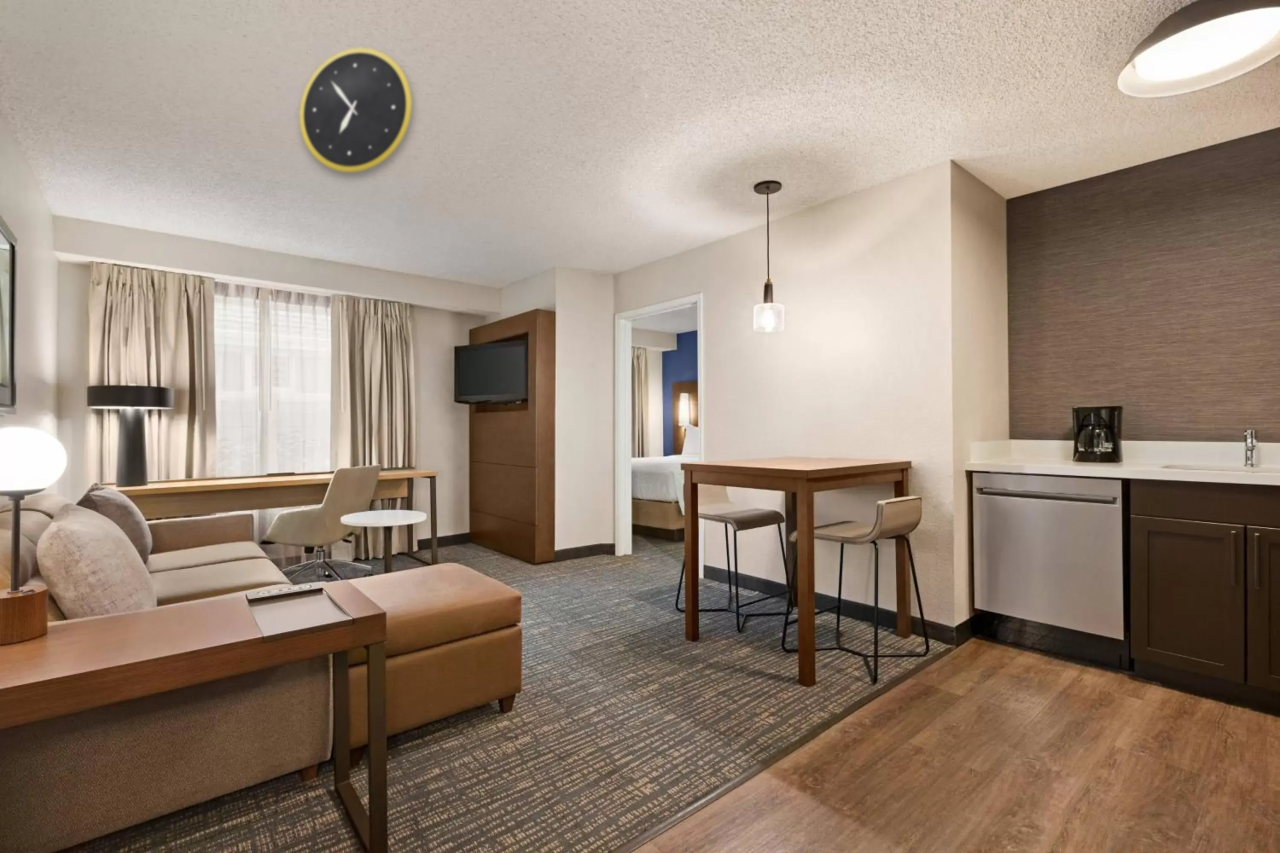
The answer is 6:53
